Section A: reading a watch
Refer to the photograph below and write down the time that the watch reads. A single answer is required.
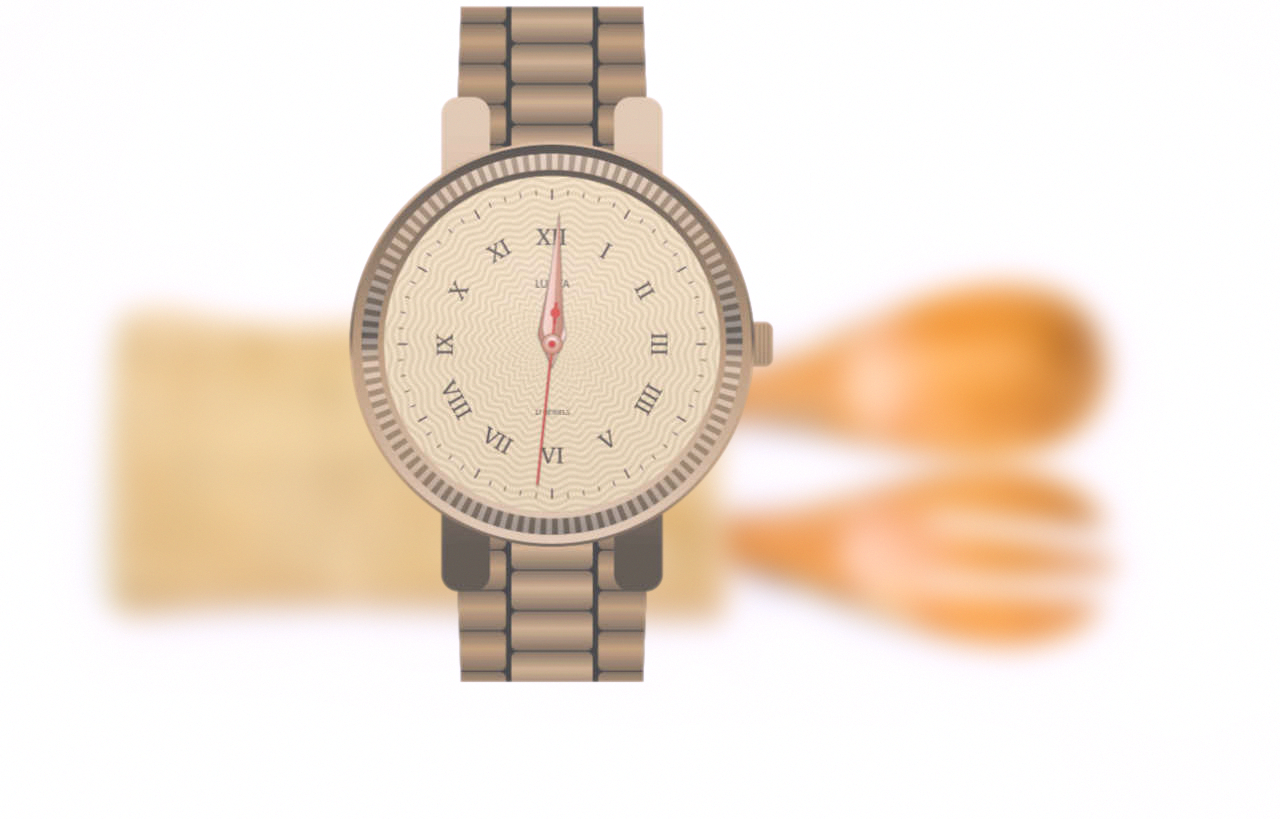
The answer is 12:00:31
